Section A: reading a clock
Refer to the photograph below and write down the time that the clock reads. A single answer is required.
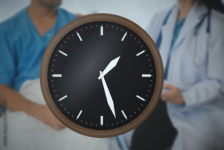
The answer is 1:27
